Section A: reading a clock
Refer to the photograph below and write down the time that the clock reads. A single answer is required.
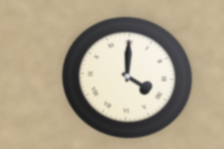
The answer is 4:00
